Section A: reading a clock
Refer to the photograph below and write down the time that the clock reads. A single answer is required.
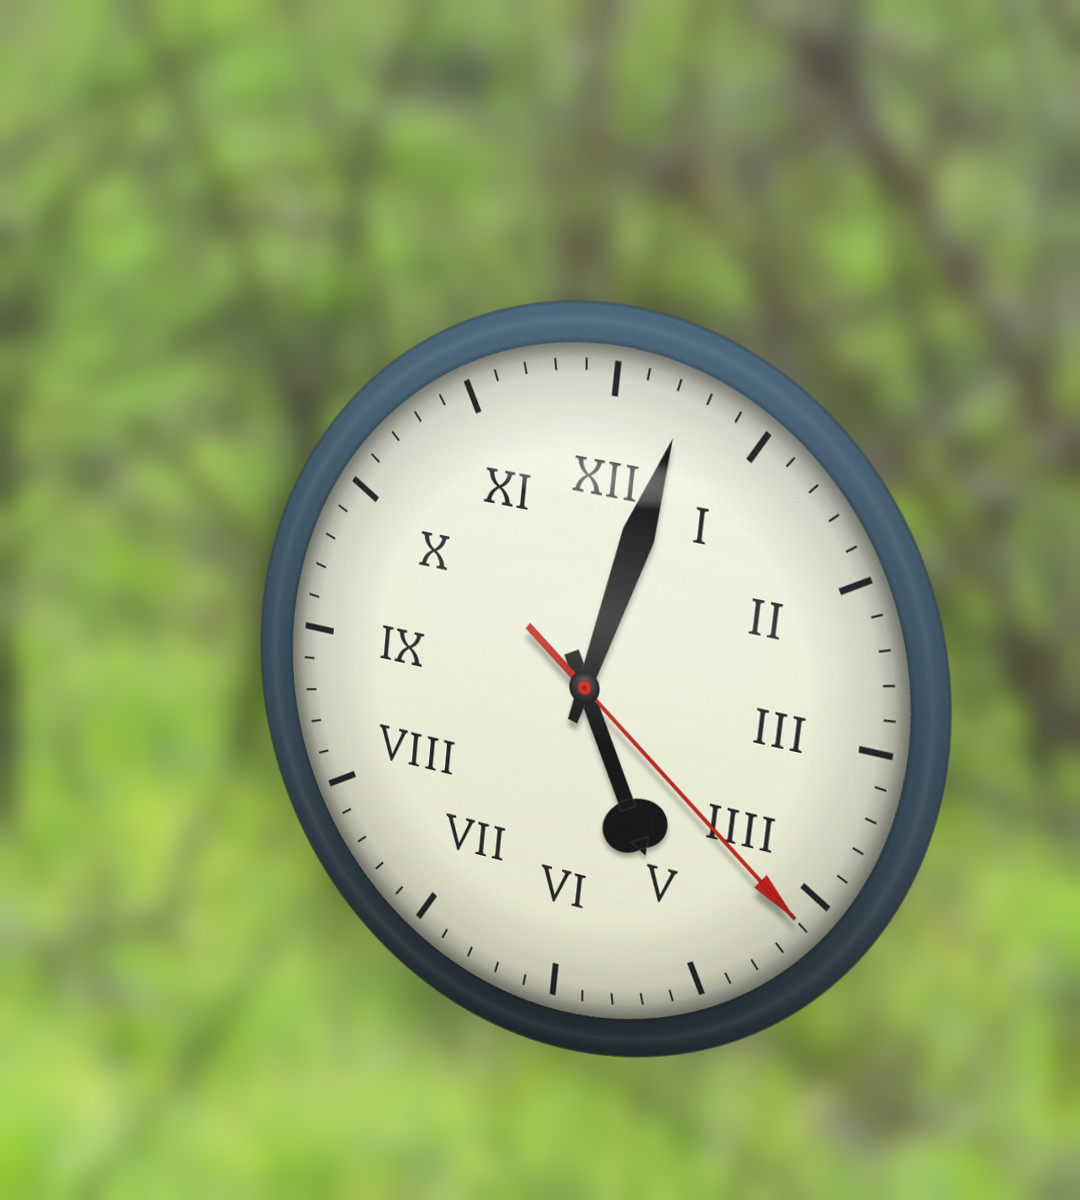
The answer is 5:02:21
